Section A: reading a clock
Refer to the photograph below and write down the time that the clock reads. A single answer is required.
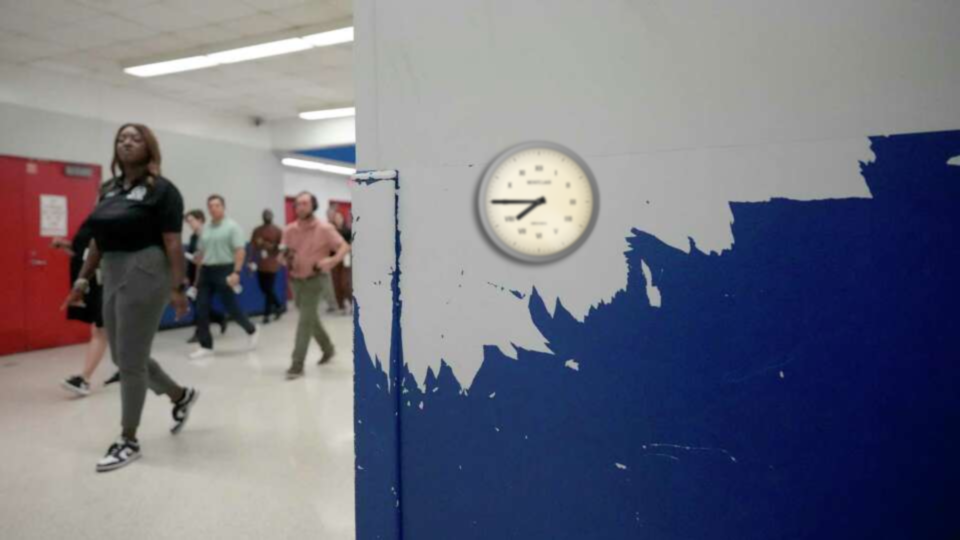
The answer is 7:45
